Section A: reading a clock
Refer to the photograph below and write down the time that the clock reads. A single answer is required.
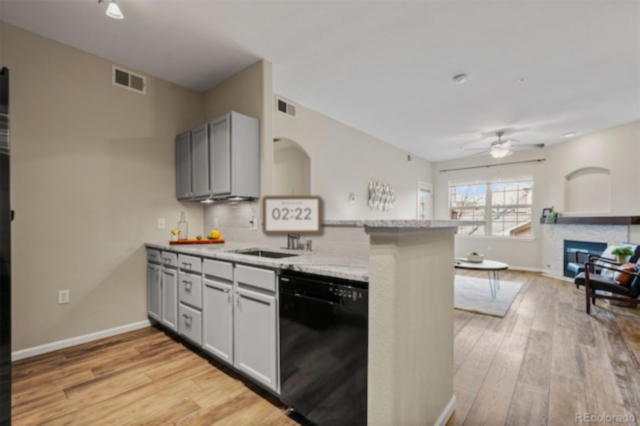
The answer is 2:22
